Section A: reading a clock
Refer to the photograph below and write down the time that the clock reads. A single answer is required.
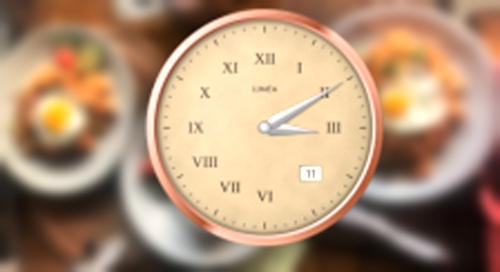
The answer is 3:10
